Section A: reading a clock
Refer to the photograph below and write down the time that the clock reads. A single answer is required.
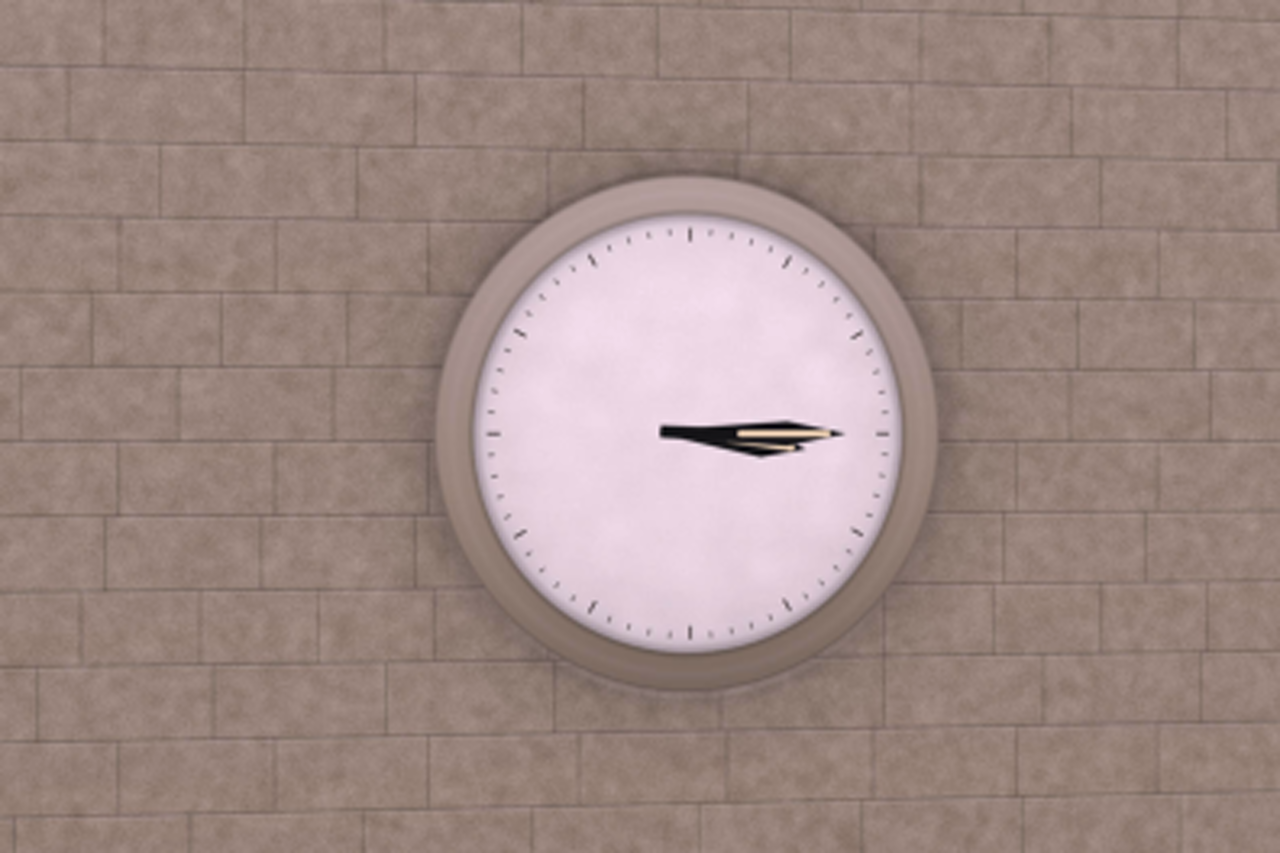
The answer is 3:15
